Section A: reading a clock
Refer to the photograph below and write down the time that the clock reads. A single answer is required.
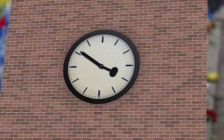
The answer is 3:51
